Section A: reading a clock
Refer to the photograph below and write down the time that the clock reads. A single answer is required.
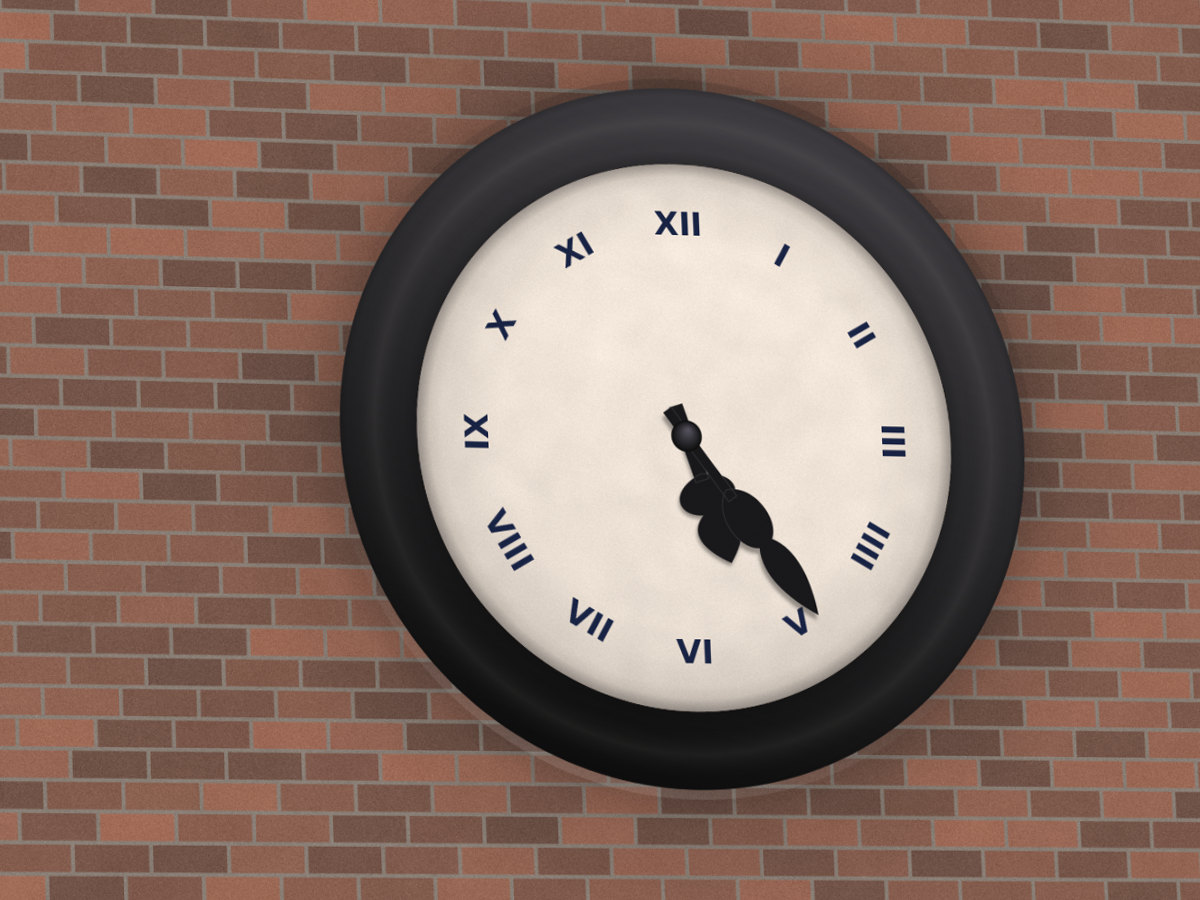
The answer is 5:24
